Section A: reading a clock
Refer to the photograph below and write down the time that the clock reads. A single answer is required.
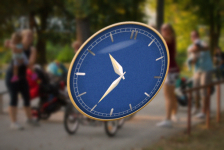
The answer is 10:35
